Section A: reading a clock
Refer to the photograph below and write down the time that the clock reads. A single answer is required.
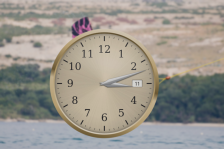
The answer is 3:12
